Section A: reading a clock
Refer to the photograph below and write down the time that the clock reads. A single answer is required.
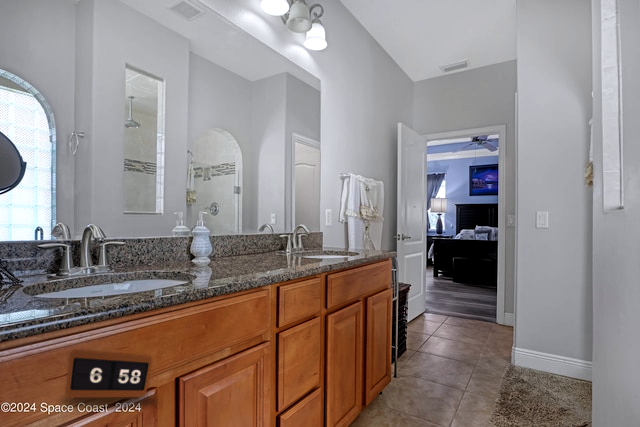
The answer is 6:58
